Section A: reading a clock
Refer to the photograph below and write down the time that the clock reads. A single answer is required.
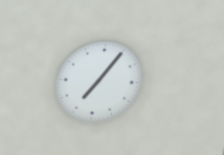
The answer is 7:05
